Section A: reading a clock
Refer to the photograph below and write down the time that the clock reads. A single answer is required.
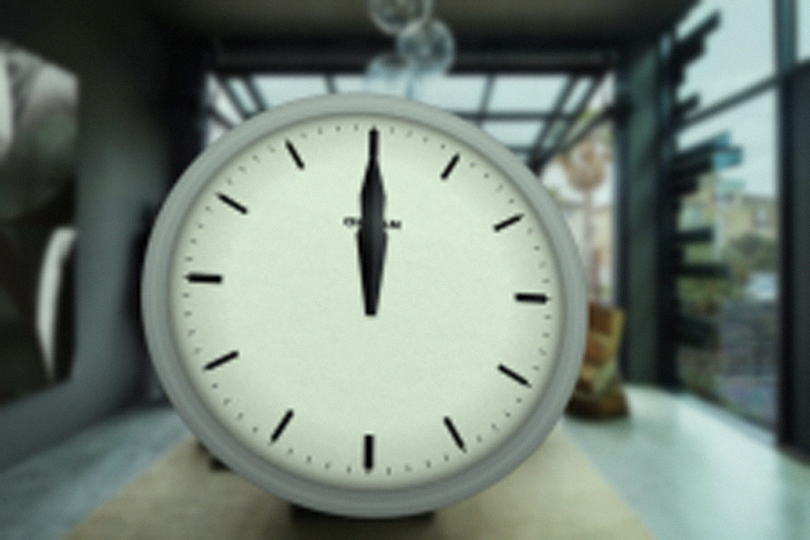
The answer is 12:00
